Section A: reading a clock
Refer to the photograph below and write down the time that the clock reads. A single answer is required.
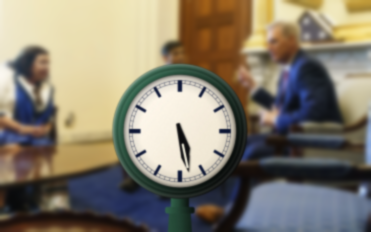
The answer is 5:28
